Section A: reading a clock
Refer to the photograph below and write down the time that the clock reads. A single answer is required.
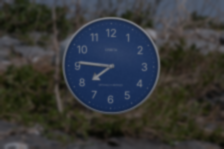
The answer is 7:46
